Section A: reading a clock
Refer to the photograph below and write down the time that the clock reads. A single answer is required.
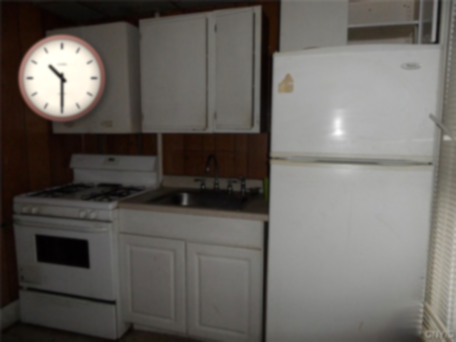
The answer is 10:30
